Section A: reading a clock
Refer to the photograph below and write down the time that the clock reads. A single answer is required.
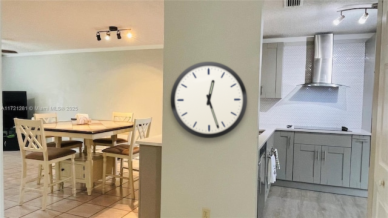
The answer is 12:27
